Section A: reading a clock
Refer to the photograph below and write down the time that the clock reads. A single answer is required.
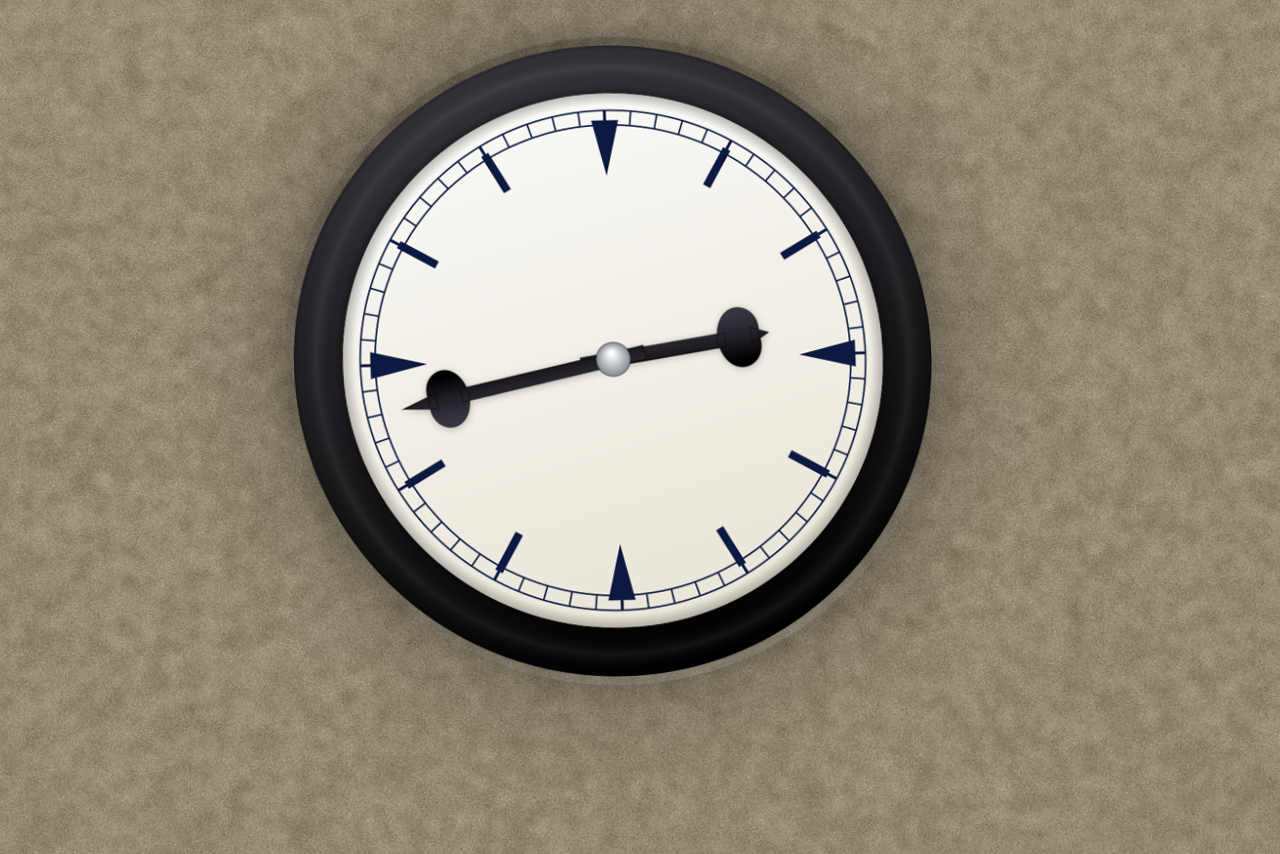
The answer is 2:43
